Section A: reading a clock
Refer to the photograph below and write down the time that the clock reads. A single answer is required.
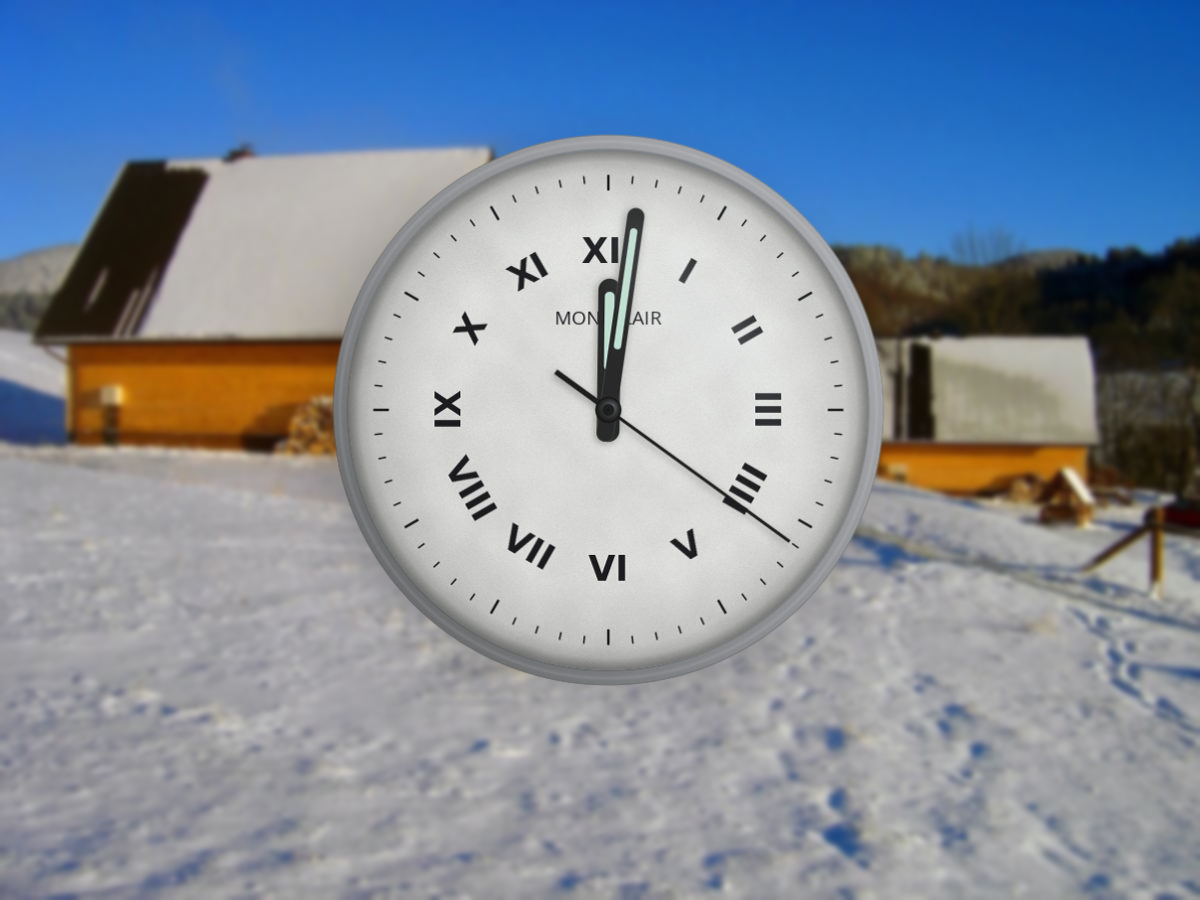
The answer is 12:01:21
